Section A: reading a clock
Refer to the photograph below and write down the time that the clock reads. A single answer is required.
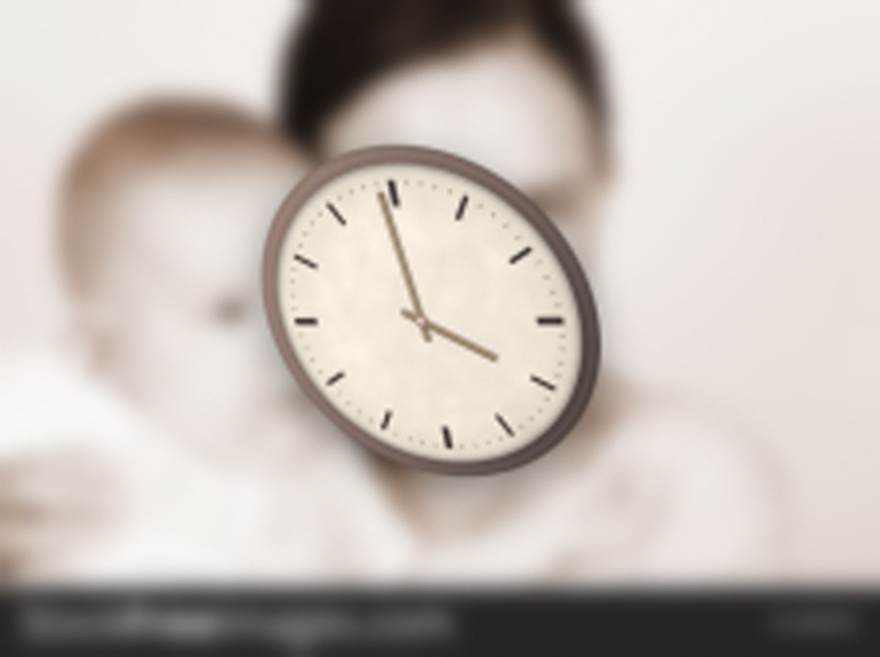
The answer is 3:59
